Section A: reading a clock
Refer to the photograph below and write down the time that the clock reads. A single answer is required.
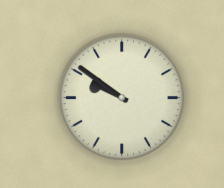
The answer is 9:51
